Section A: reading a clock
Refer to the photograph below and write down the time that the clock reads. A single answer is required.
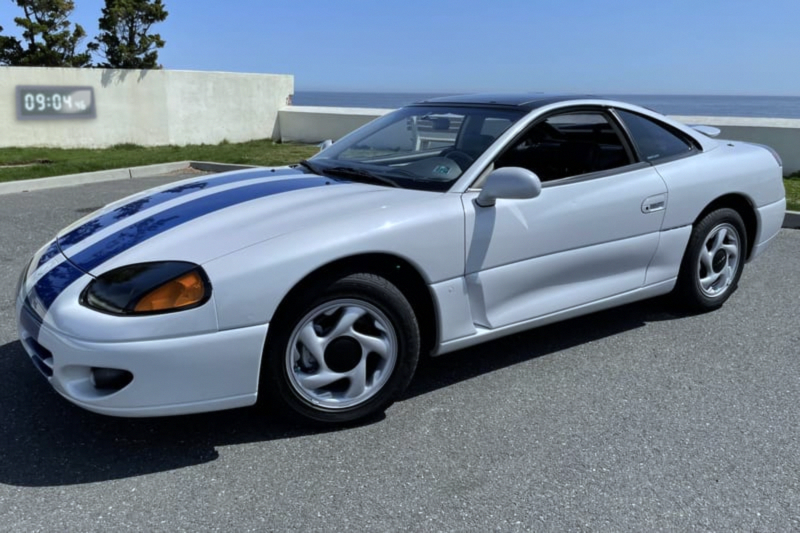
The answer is 9:04
